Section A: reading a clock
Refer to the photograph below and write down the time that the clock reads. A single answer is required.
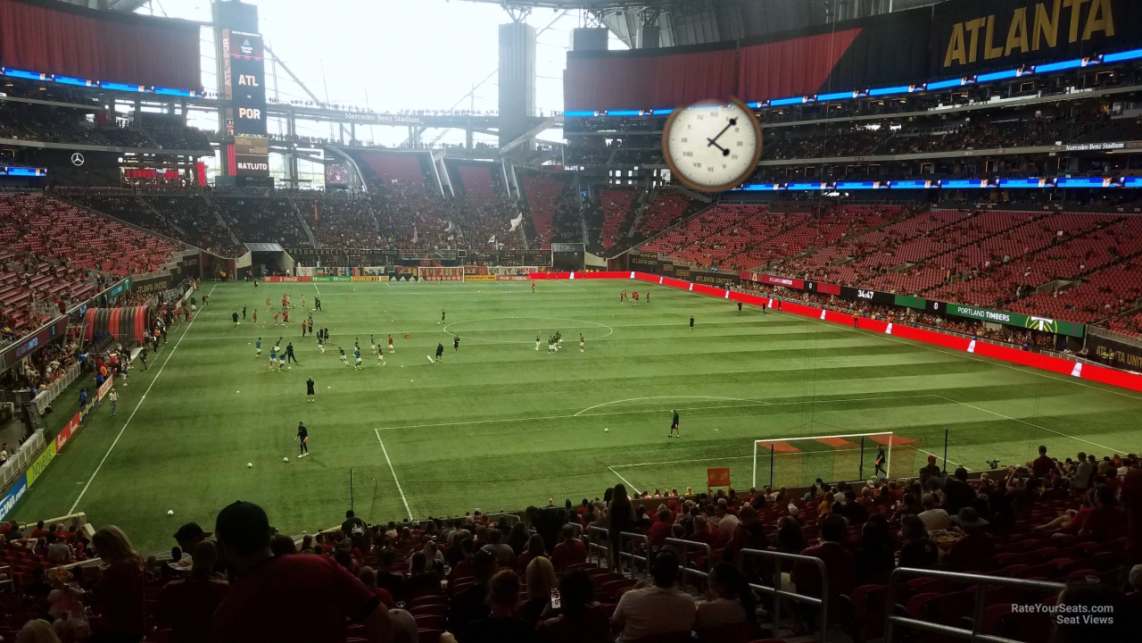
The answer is 4:07
